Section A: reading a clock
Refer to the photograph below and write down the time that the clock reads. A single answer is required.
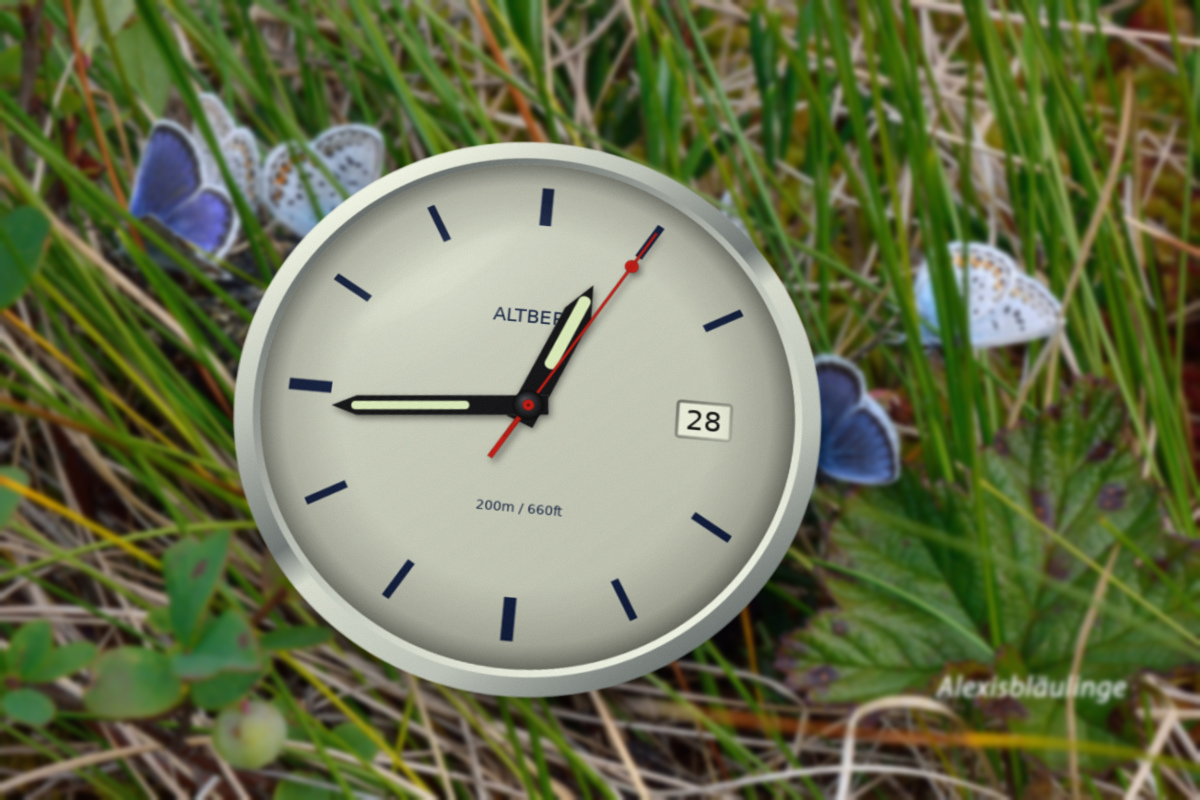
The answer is 12:44:05
